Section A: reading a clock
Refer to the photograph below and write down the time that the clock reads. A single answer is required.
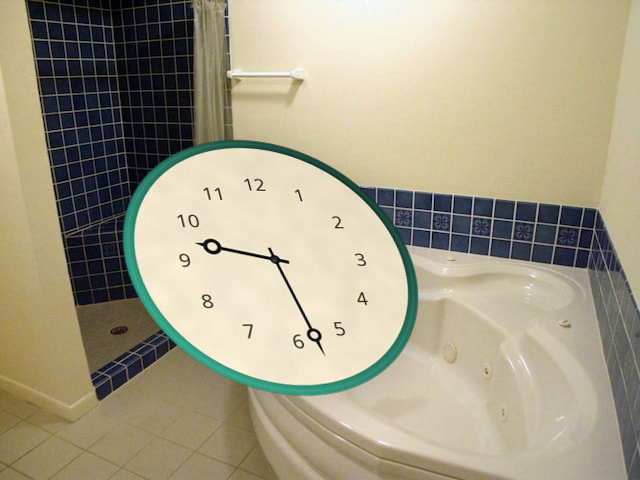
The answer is 9:28
